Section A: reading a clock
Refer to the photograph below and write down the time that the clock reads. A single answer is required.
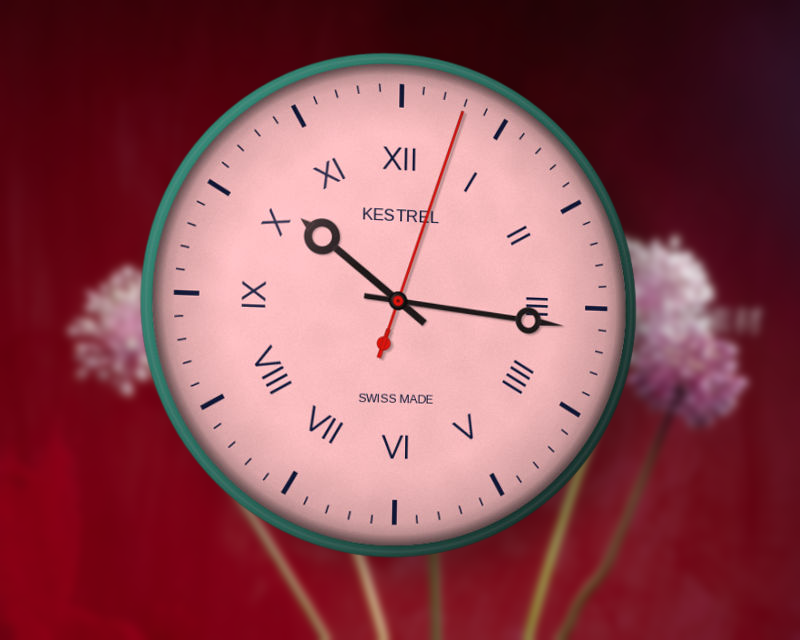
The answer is 10:16:03
